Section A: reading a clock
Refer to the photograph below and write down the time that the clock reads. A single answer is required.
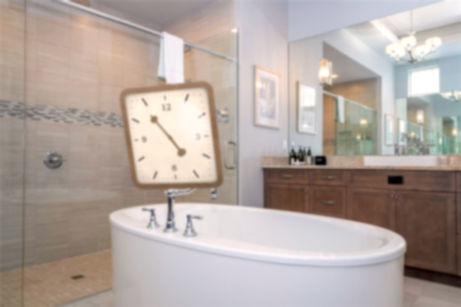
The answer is 4:54
